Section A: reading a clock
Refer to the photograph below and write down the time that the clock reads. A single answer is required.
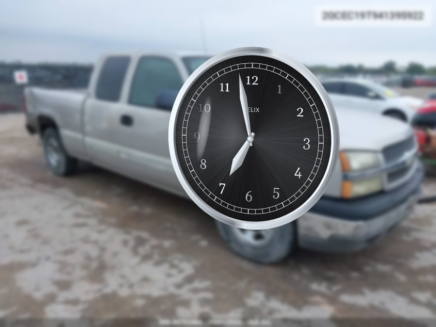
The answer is 6:58
